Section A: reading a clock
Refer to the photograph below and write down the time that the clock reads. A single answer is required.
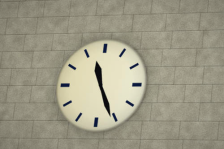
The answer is 11:26
